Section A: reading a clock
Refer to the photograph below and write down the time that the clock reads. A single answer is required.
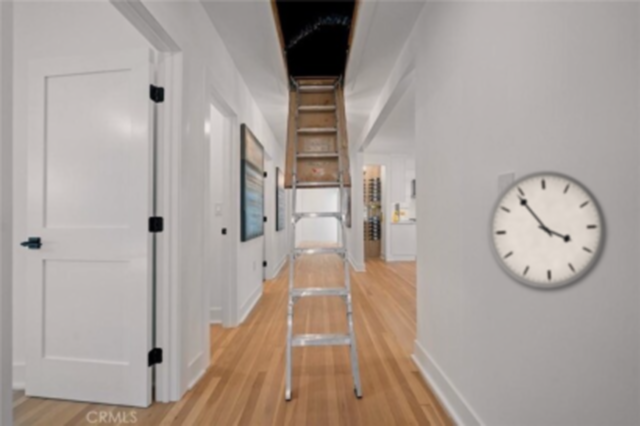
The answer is 3:54
